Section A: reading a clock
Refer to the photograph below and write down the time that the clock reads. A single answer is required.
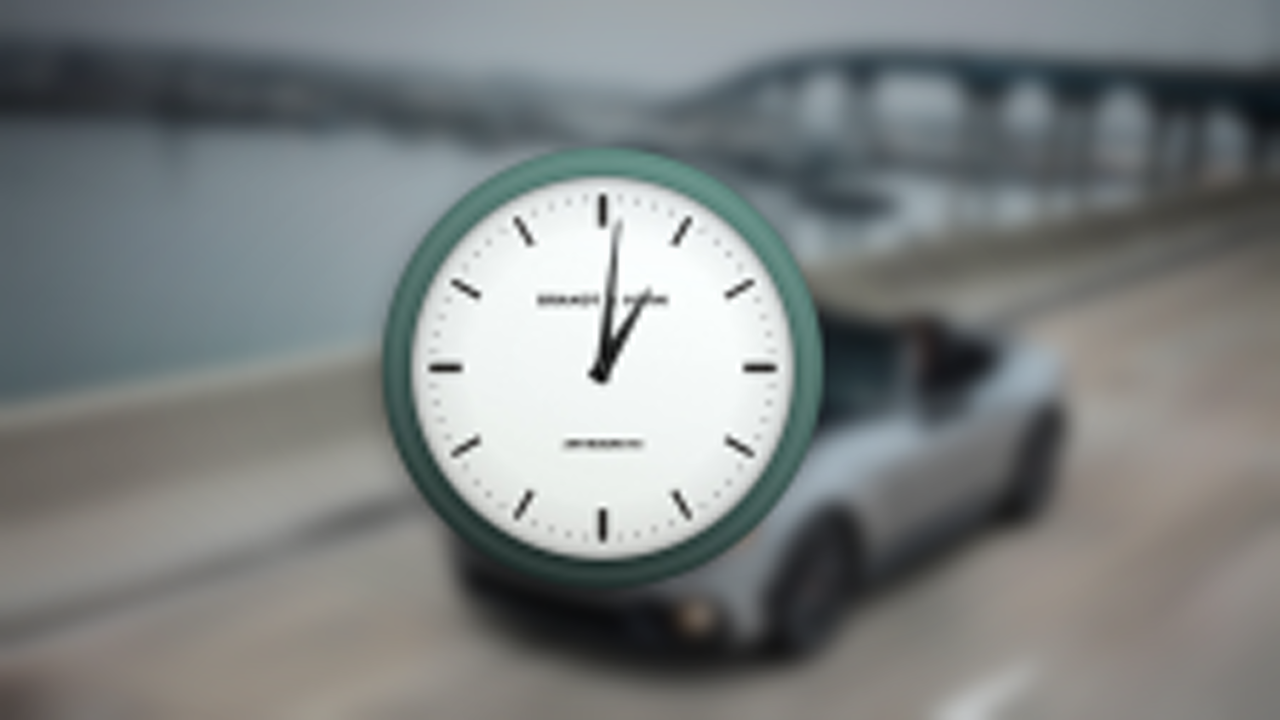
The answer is 1:01
